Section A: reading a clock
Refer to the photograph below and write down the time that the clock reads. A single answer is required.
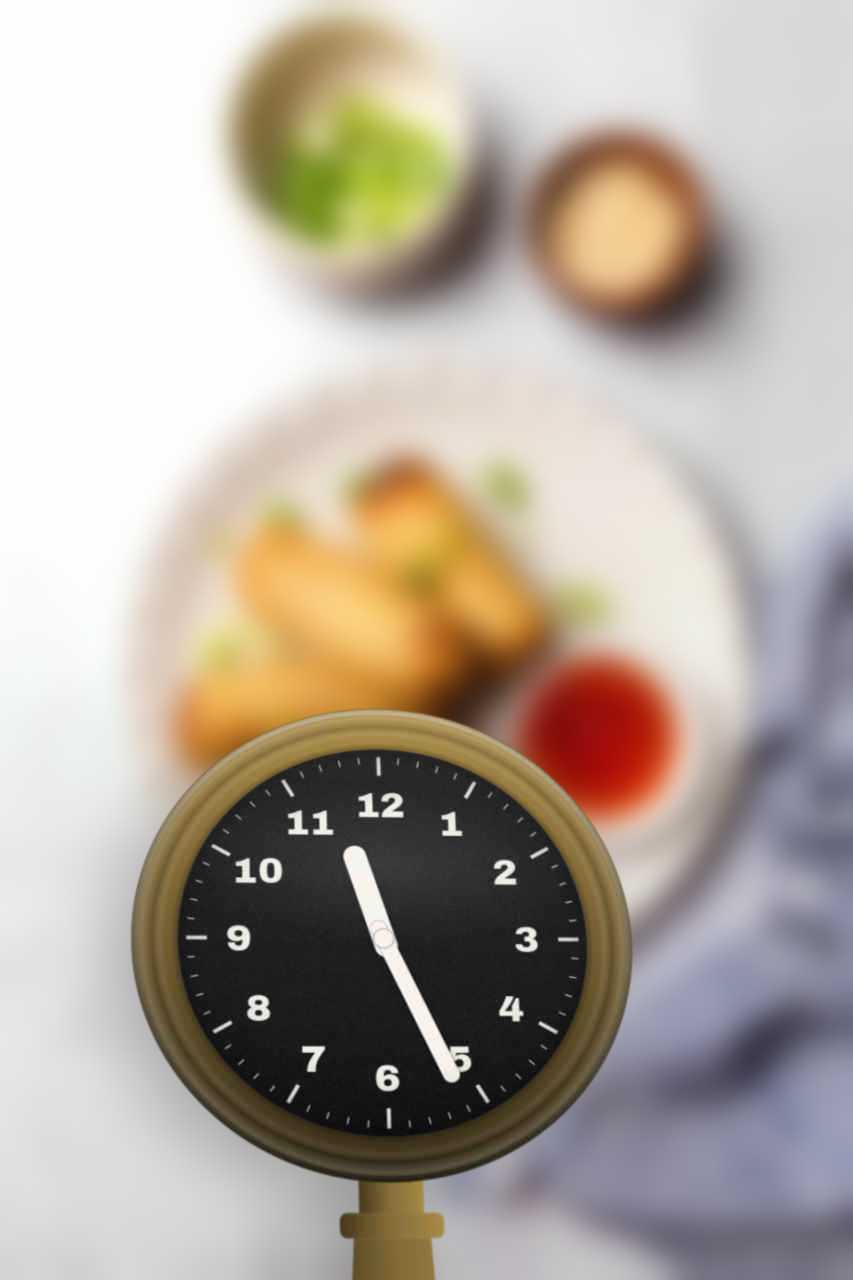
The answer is 11:26
